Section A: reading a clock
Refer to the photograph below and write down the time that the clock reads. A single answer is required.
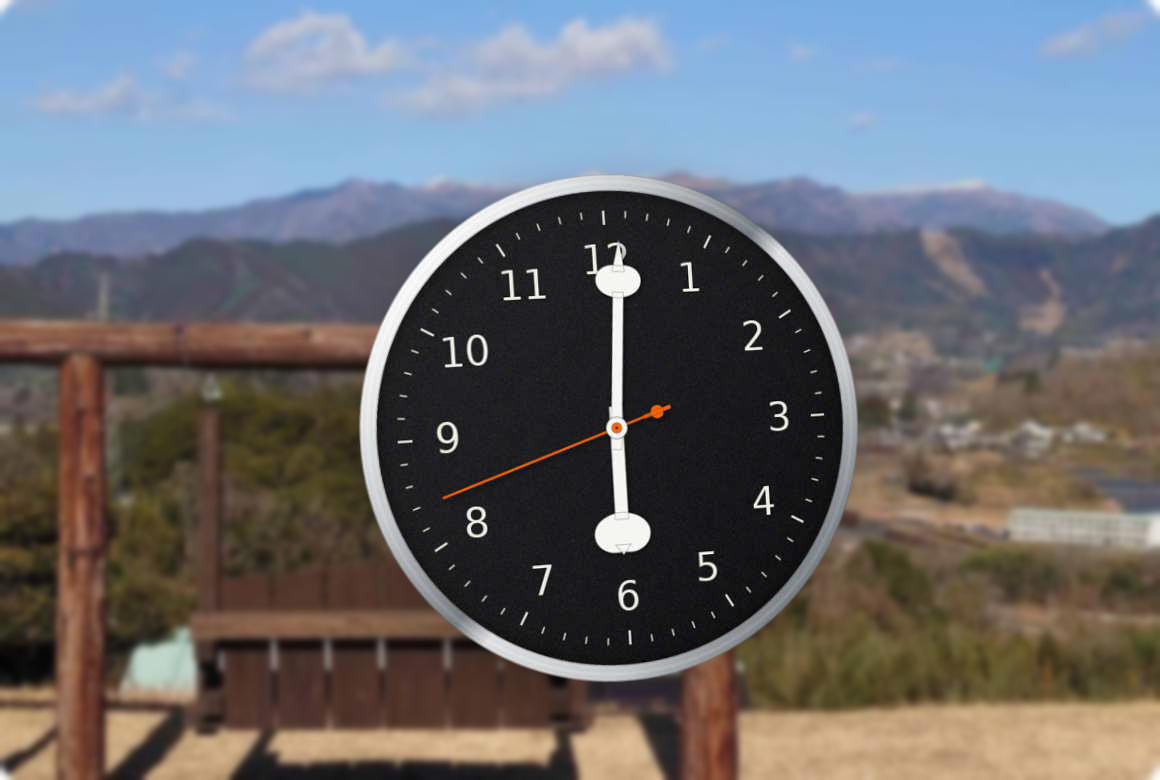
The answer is 6:00:42
